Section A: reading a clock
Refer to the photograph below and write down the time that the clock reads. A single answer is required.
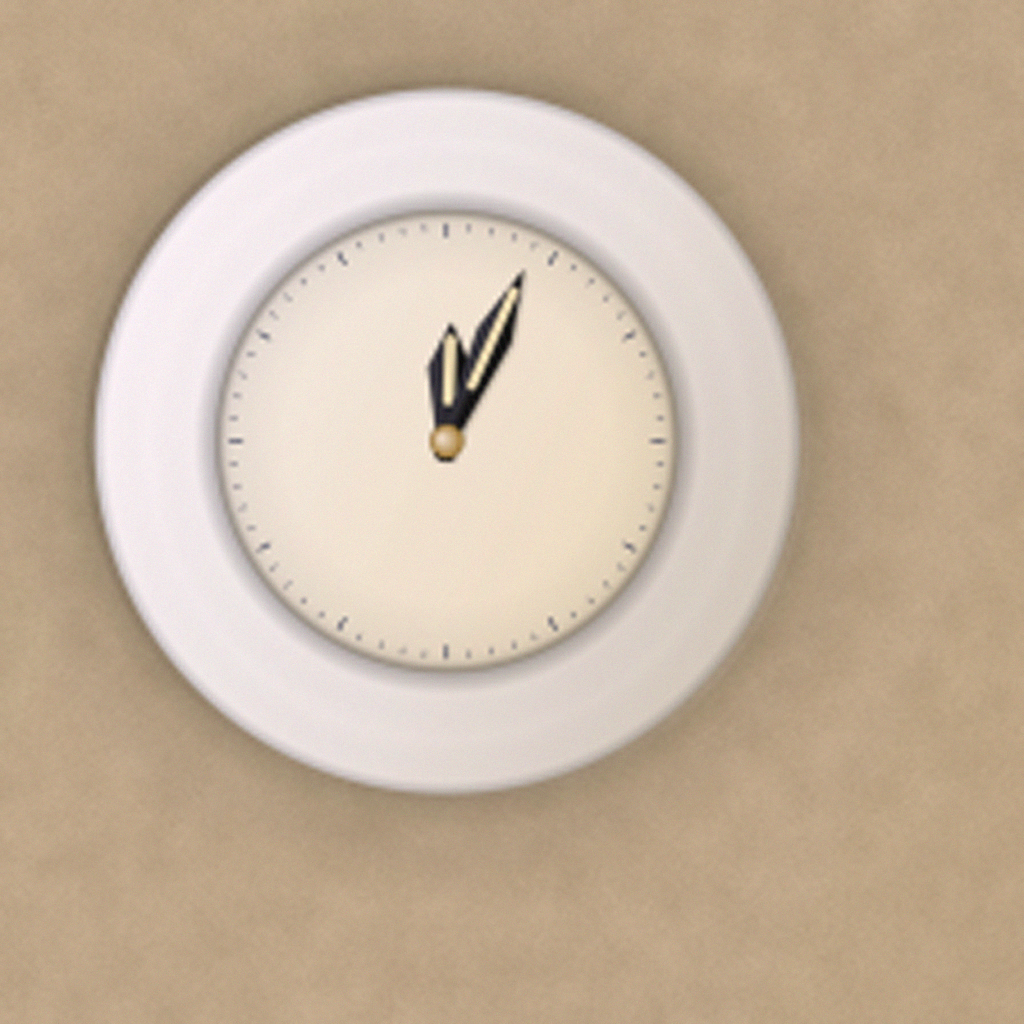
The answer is 12:04
